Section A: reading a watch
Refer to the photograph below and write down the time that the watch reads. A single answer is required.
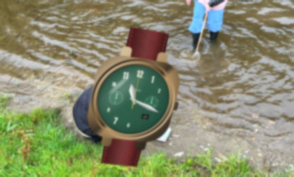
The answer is 11:18
